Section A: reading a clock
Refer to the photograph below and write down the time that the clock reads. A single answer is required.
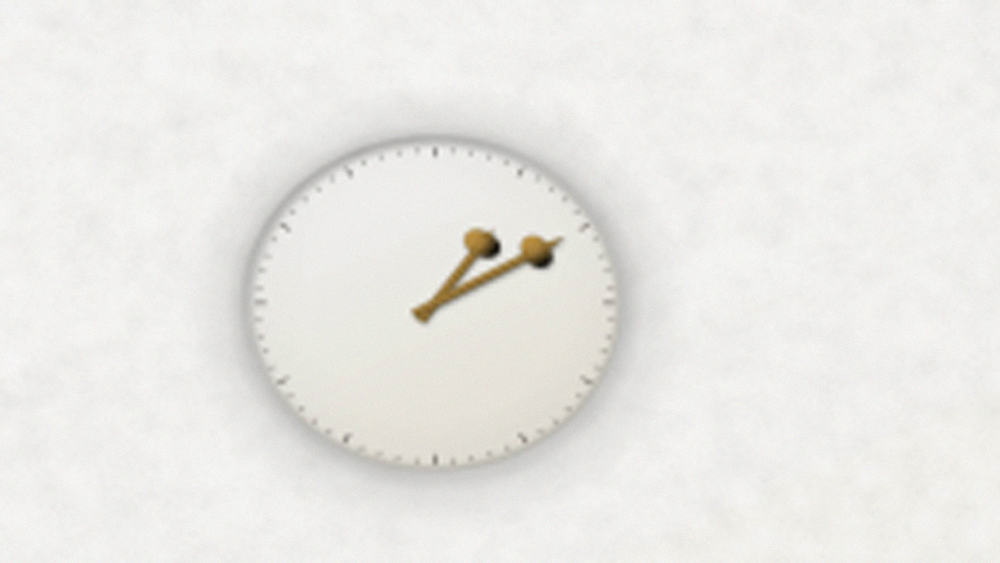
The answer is 1:10
